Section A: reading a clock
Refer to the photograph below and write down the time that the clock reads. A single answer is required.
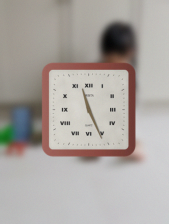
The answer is 11:26
